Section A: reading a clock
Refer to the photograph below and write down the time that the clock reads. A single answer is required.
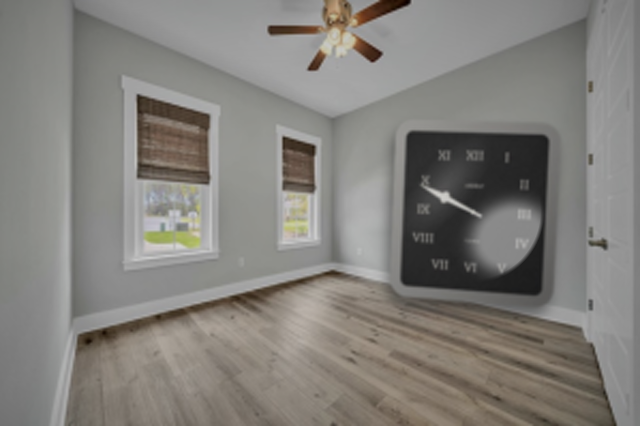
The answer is 9:49
